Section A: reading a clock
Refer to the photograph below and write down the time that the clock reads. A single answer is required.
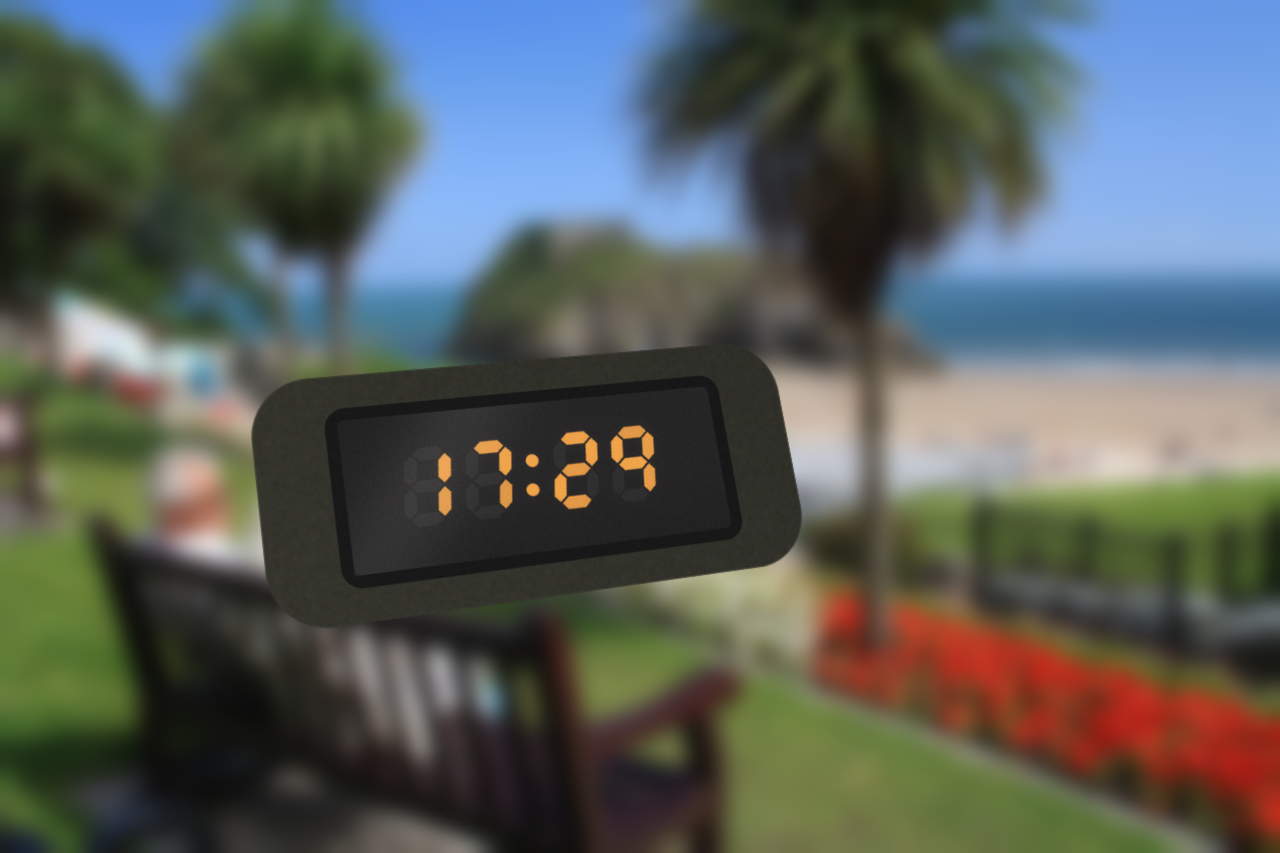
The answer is 17:29
